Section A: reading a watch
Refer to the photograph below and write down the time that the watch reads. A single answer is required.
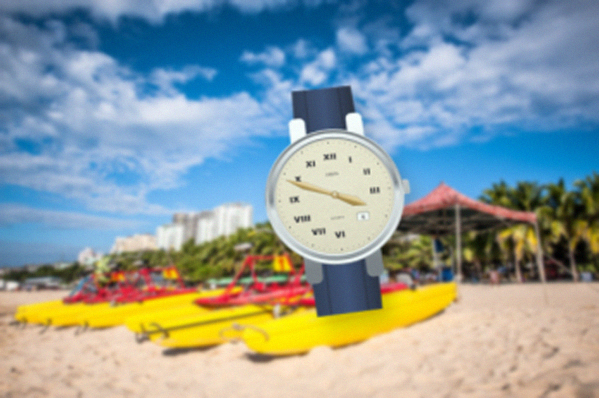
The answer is 3:49
